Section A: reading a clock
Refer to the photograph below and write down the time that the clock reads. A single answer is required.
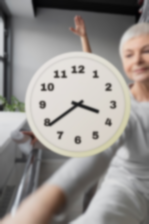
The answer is 3:39
